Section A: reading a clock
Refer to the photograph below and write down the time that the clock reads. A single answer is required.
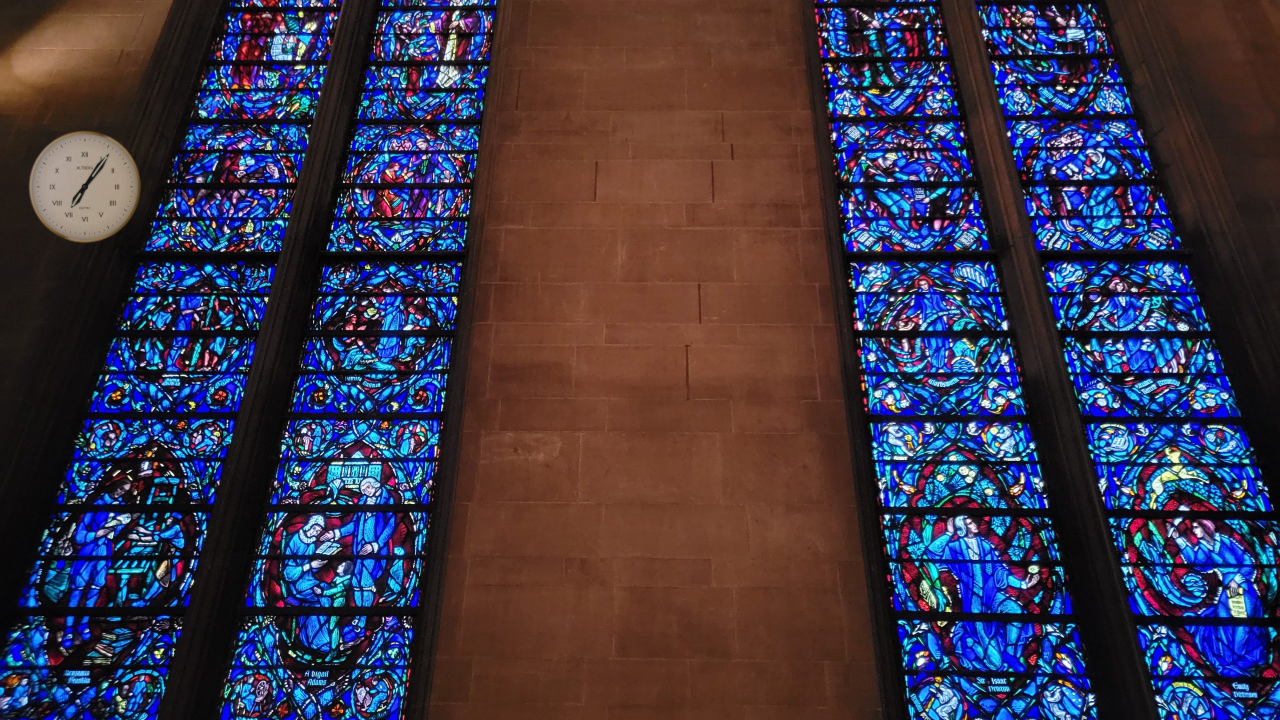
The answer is 7:06
